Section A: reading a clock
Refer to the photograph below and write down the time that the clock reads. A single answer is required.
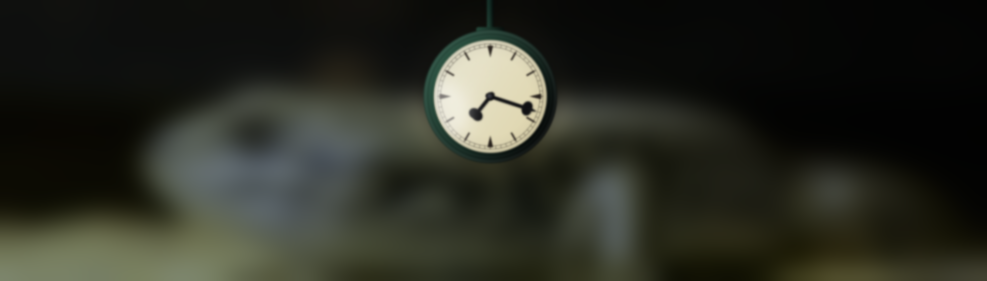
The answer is 7:18
